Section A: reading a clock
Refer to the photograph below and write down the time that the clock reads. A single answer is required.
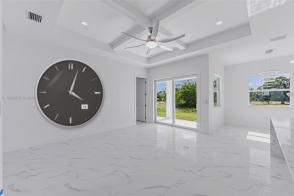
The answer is 4:03
